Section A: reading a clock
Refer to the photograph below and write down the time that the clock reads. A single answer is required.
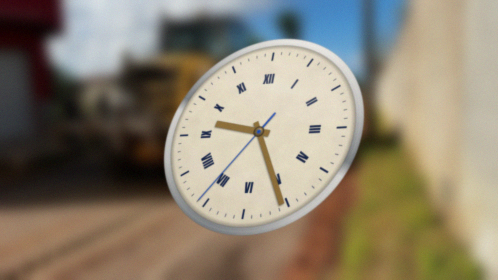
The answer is 9:25:36
